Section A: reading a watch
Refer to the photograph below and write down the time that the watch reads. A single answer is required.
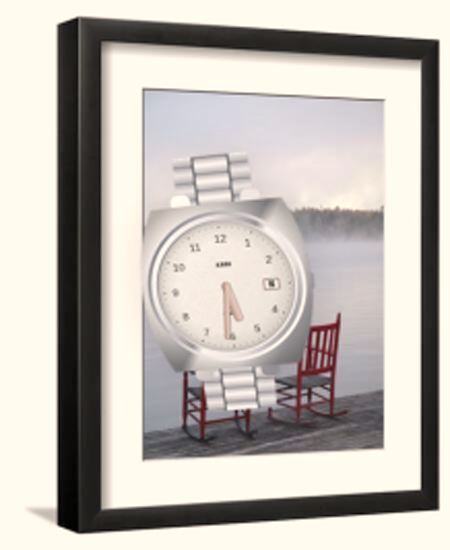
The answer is 5:31
